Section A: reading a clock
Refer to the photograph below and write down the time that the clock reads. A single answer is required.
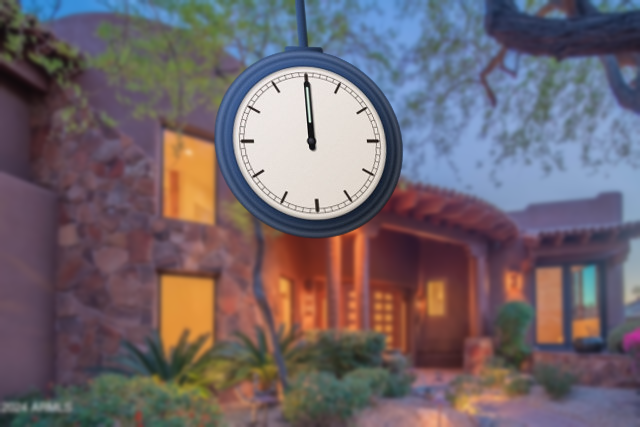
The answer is 12:00
